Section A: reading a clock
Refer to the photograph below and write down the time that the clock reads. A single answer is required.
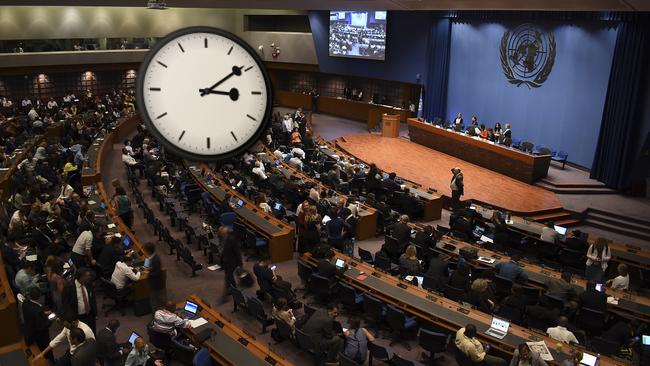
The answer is 3:09
